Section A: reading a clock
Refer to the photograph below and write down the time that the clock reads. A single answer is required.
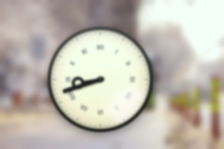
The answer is 8:42
